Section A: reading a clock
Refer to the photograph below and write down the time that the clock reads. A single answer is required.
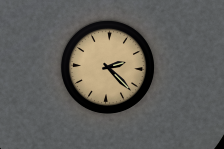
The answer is 2:22
